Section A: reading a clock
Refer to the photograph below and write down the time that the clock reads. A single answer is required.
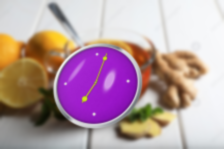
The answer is 7:03
